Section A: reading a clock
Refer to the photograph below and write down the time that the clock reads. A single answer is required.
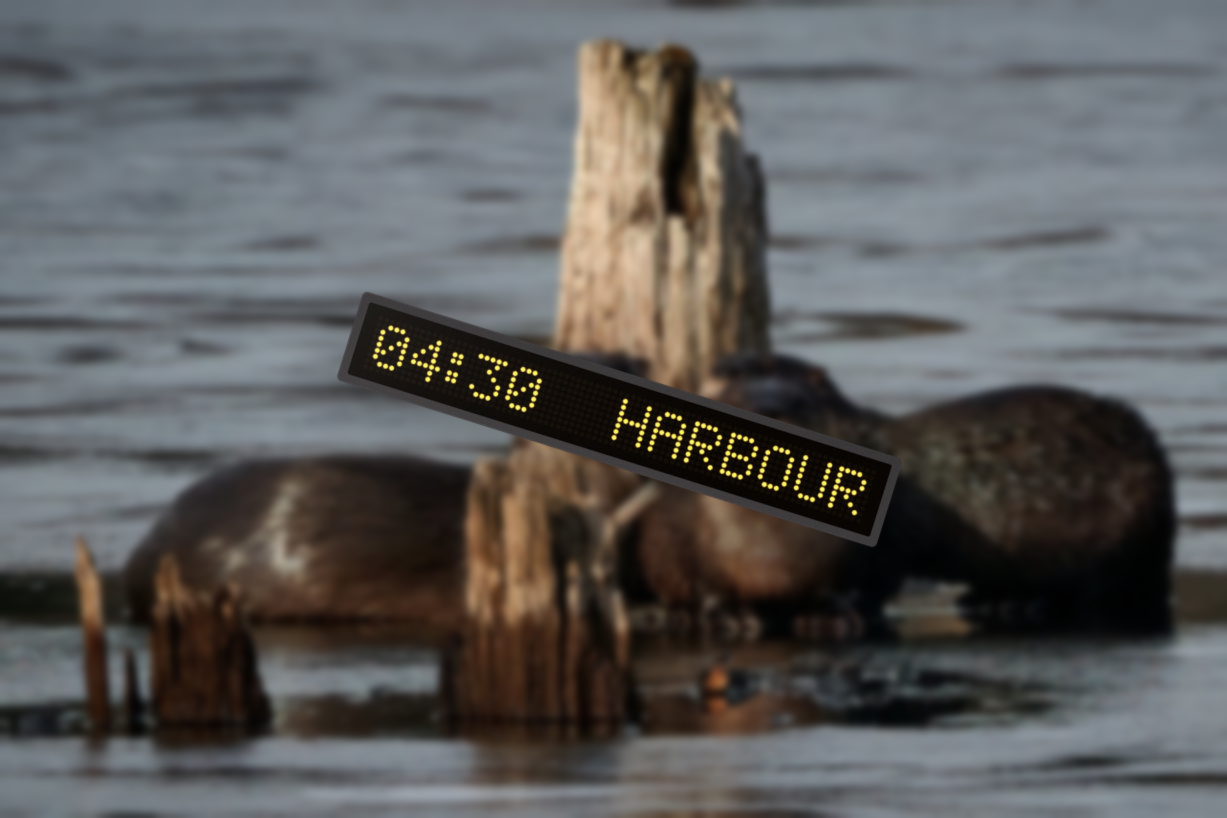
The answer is 4:30
